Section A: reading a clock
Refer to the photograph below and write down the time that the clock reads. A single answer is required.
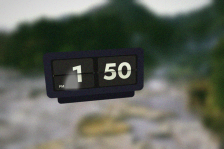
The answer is 1:50
